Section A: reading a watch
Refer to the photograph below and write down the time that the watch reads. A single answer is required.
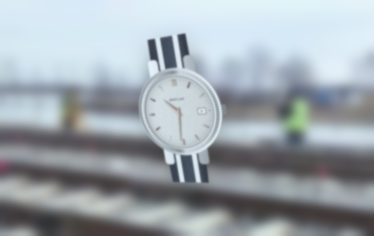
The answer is 10:31
